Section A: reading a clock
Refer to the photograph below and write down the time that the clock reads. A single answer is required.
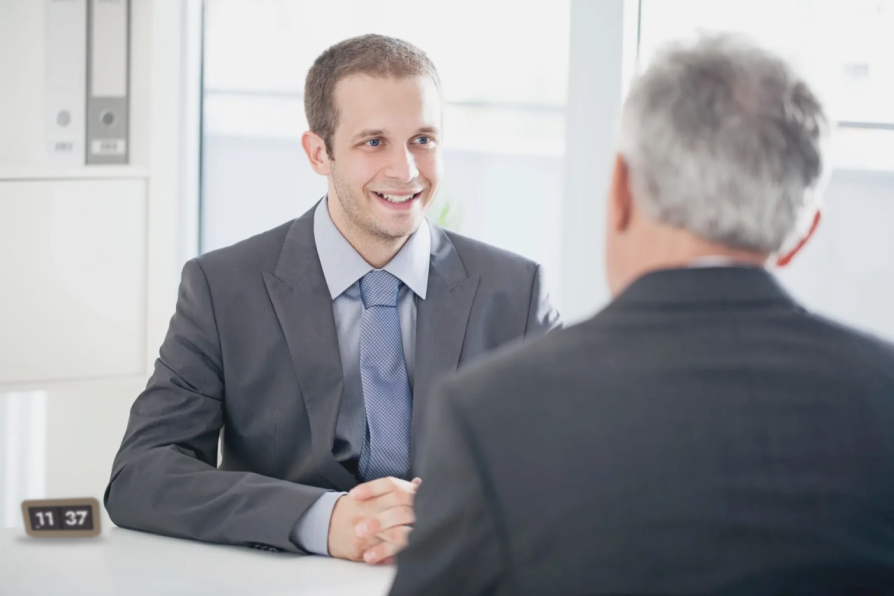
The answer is 11:37
